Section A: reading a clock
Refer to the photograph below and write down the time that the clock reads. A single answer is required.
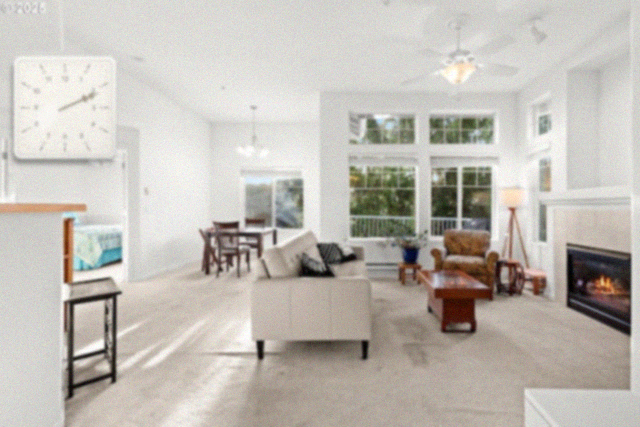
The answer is 2:11
